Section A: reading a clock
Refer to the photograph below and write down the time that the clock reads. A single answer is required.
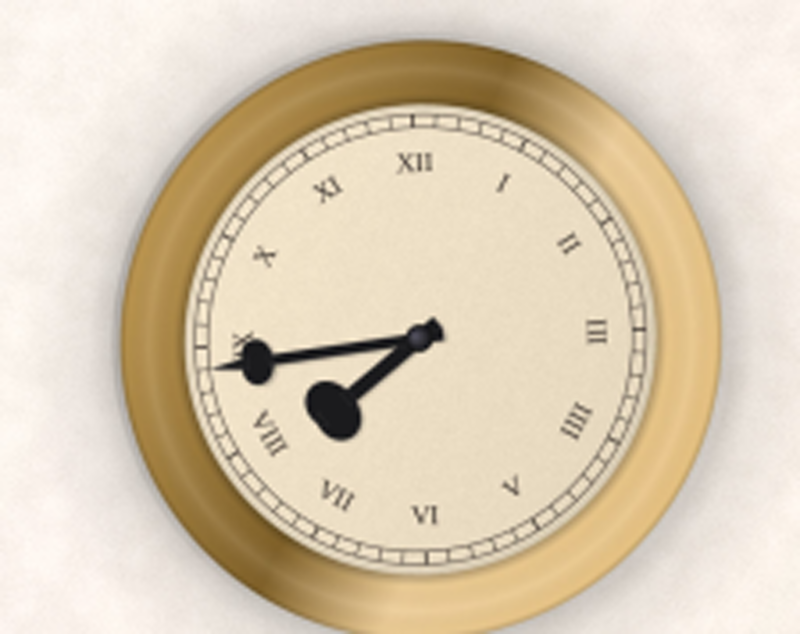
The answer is 7:44
